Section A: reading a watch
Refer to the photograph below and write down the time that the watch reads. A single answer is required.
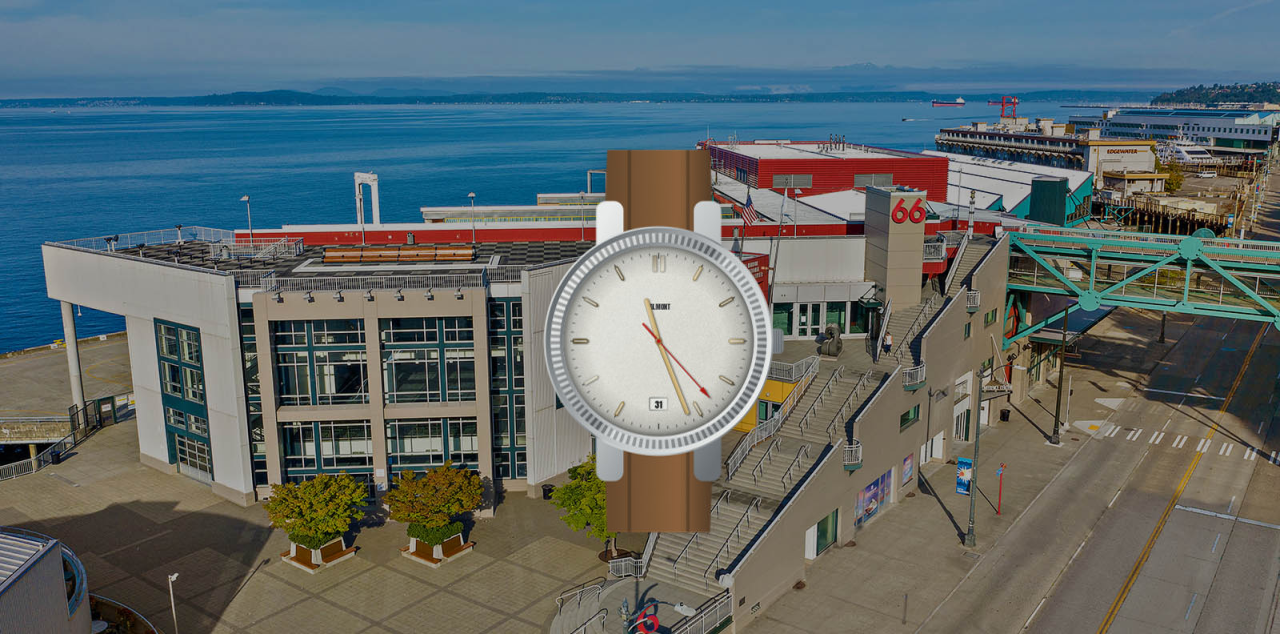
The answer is 11:26:23
